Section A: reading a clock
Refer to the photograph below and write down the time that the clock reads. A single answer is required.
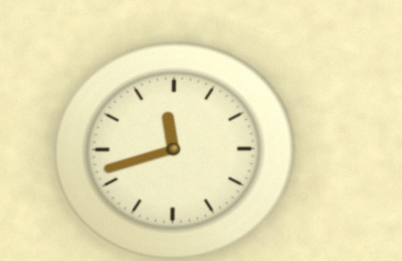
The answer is 11:42
